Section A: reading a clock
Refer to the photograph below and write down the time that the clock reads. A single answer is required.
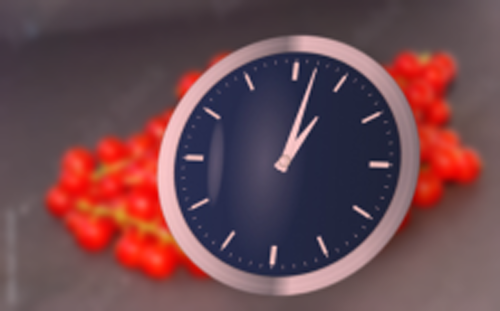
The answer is 1:02
